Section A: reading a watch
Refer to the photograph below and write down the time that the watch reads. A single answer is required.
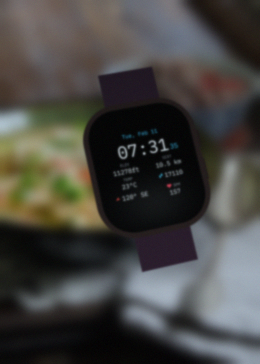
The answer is 7:31
